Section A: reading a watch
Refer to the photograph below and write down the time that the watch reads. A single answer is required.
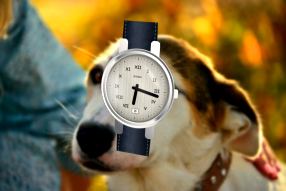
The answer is 6:17
